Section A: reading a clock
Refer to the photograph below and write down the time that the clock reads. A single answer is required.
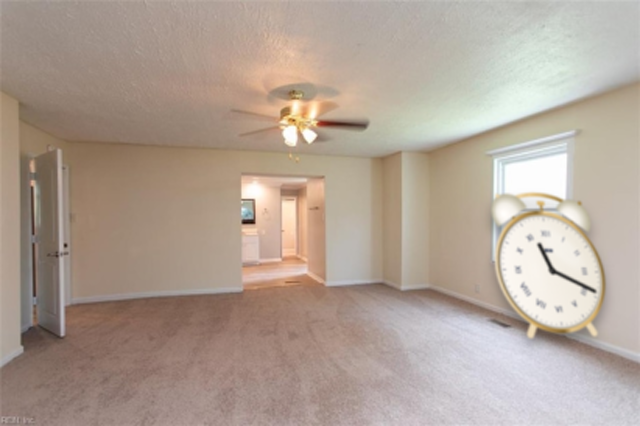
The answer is 11:19
